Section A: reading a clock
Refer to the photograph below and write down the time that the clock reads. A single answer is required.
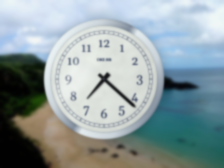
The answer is 7:22
